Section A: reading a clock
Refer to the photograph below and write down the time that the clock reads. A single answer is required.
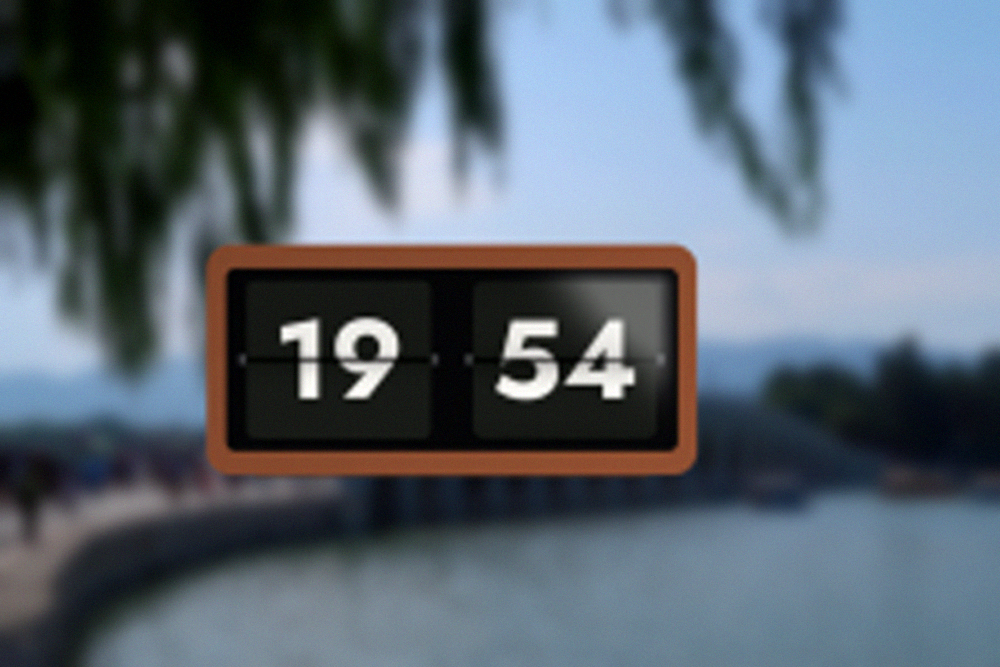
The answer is 19:54
